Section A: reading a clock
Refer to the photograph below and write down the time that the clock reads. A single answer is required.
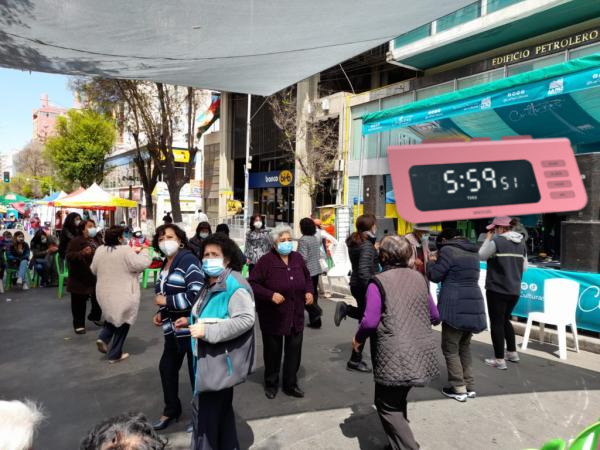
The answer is 5:59:51
